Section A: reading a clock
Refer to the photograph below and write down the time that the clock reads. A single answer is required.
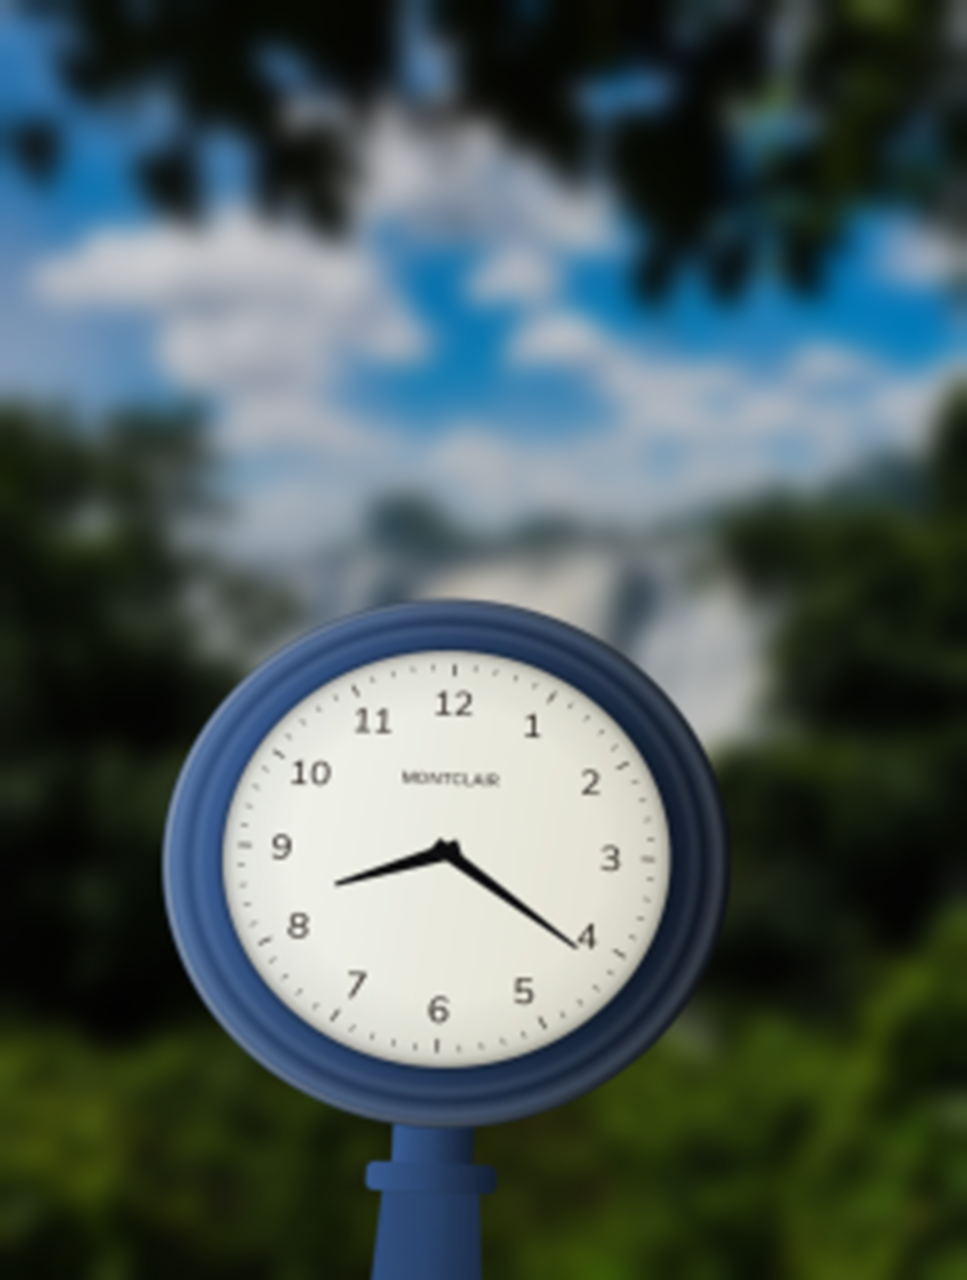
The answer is 8:21
